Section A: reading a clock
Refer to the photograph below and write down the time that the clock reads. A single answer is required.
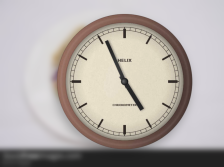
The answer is 4:56
